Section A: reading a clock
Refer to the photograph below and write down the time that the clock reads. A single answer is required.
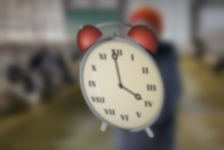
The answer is 3:59
